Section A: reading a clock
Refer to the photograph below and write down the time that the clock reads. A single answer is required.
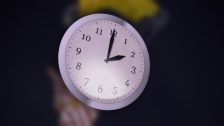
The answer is 2:00
